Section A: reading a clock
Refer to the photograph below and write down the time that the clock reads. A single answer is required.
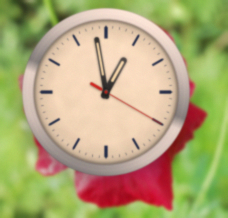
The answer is 12:58:20
